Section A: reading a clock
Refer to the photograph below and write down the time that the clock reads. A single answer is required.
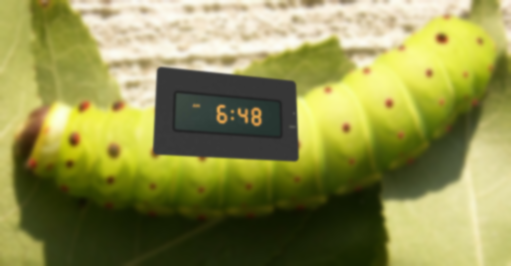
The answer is 6:48
